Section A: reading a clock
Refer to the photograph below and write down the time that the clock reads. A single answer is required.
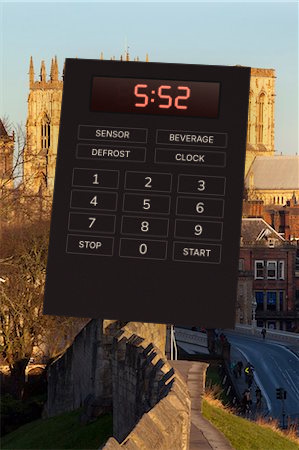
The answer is 5:52
